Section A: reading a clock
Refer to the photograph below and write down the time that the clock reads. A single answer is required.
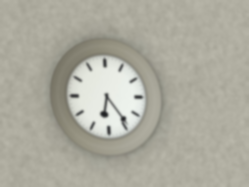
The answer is 6:24
